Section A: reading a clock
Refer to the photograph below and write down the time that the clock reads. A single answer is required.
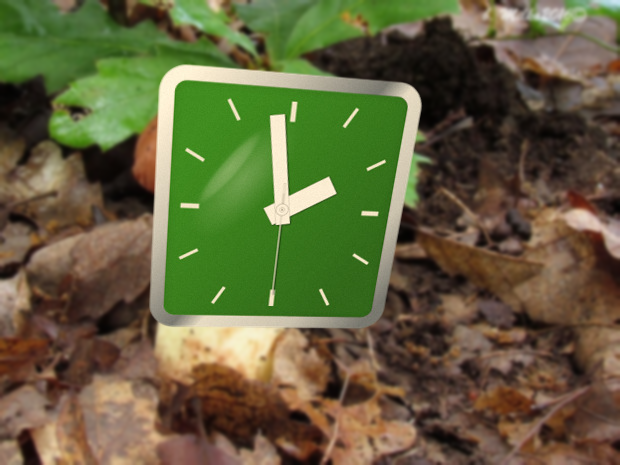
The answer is 1:58:30
